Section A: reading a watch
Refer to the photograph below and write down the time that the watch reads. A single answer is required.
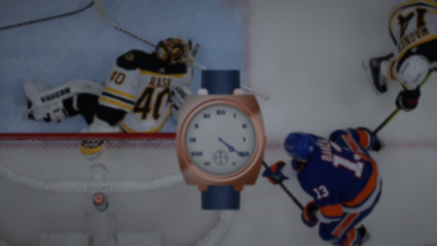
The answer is 4:21
